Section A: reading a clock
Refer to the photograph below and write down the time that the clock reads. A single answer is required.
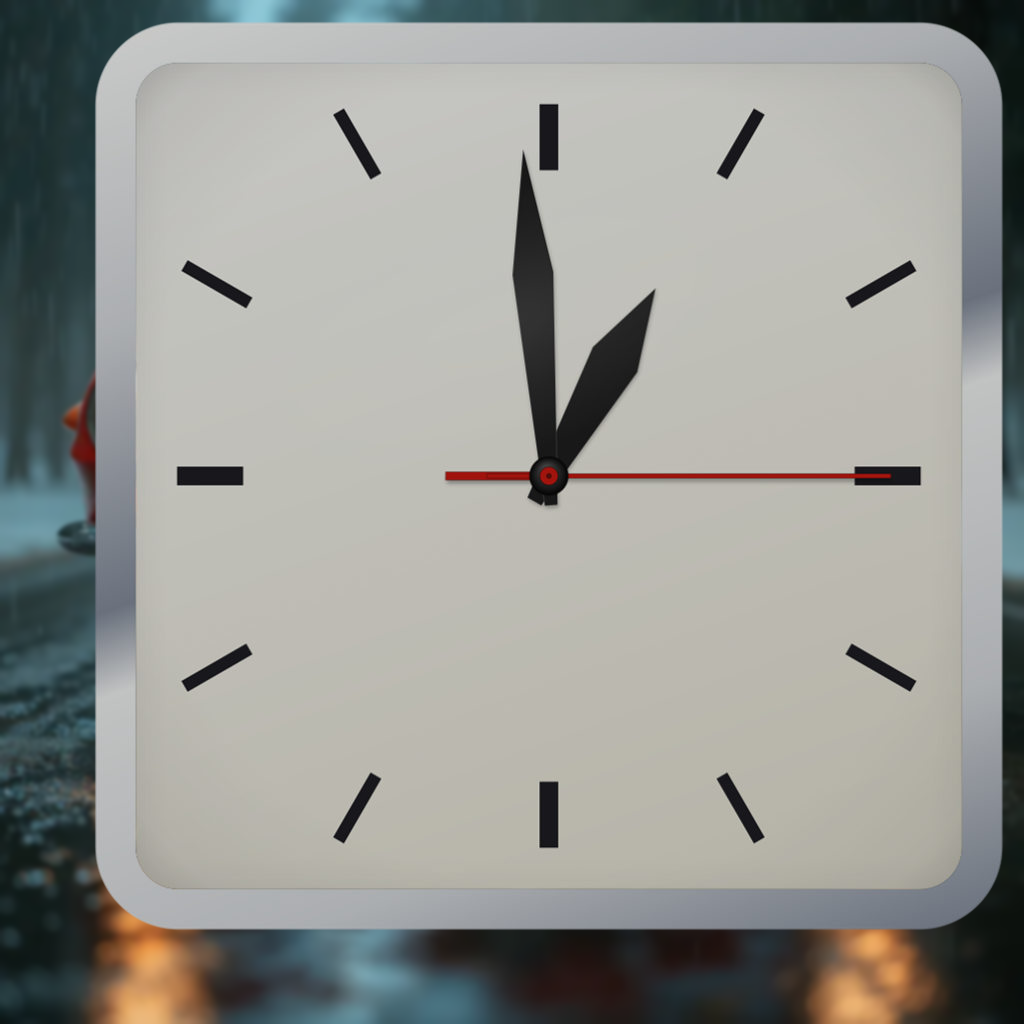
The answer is 12:59:15
